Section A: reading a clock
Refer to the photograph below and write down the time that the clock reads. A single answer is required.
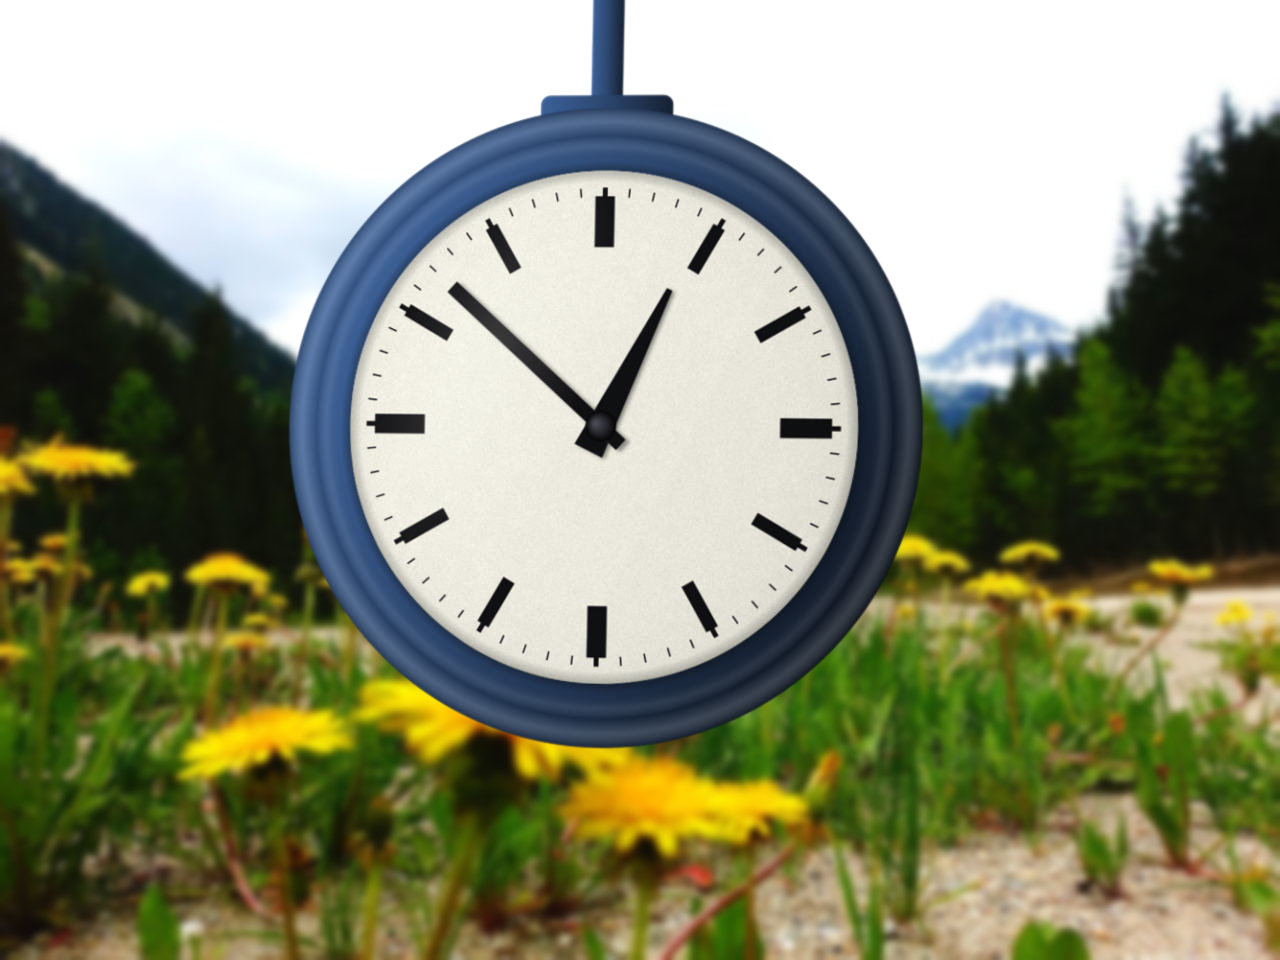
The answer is 12:52
